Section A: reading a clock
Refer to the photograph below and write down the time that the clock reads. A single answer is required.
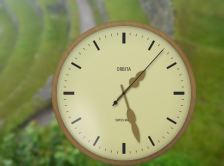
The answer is 1:27:07
